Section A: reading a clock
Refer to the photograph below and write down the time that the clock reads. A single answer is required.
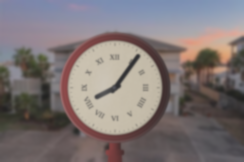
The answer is 8:06
